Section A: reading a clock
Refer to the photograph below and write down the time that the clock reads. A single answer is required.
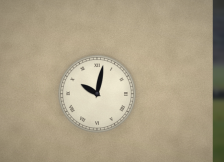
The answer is 10:02
